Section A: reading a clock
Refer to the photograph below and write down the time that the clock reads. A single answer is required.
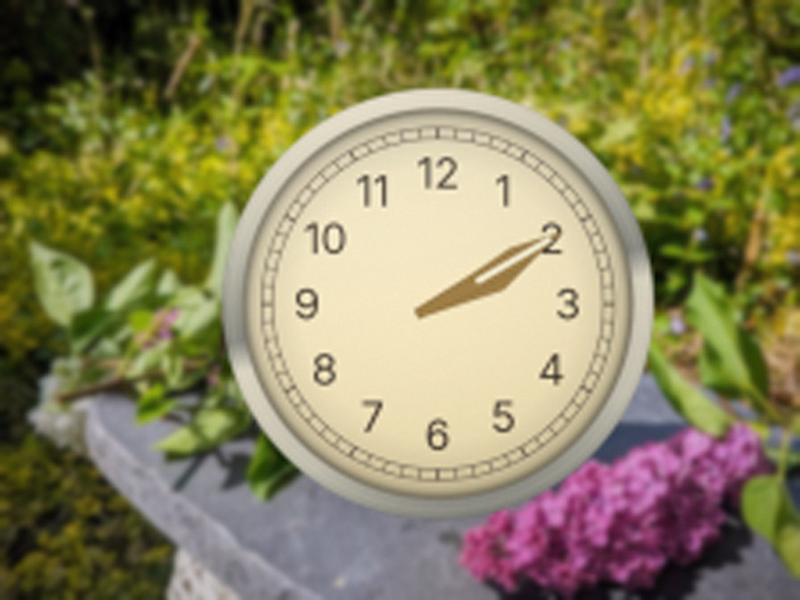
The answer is 2:10
